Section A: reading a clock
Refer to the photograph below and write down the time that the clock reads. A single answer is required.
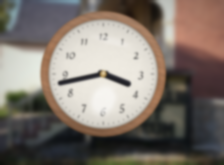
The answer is 3:43
